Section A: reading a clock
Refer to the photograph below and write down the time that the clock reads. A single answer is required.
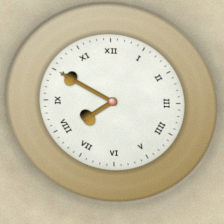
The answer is 7:50
